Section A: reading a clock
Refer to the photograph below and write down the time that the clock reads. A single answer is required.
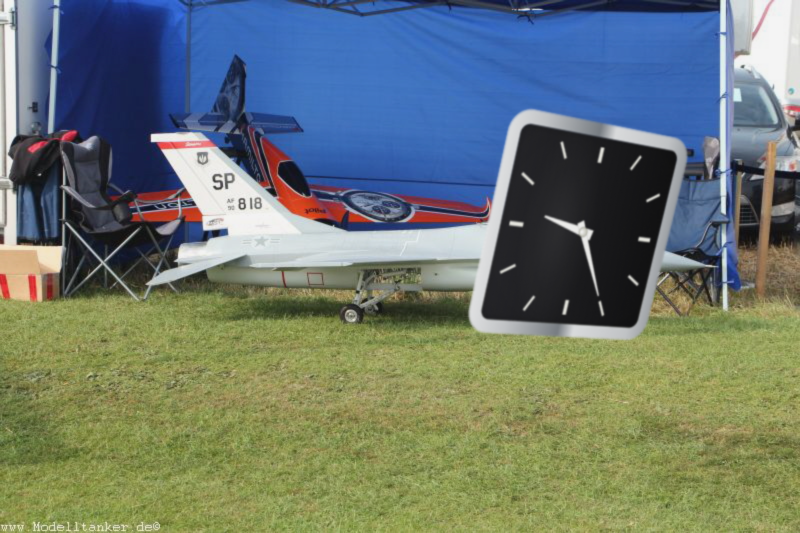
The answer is 9:25
